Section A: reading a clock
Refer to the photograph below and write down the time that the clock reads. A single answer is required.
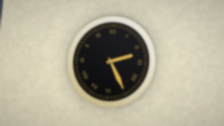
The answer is 2:25
